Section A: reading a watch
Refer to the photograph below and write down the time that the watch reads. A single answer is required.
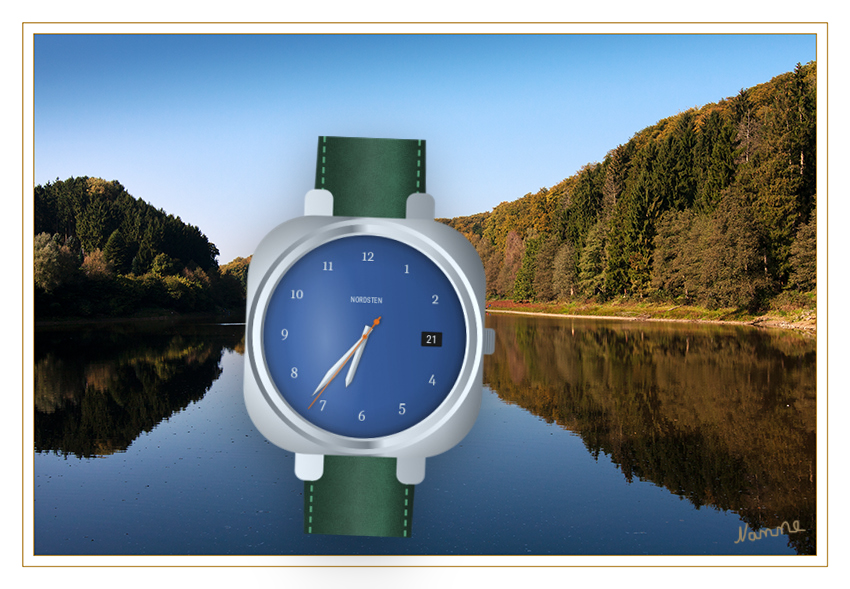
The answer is 6:36:36
